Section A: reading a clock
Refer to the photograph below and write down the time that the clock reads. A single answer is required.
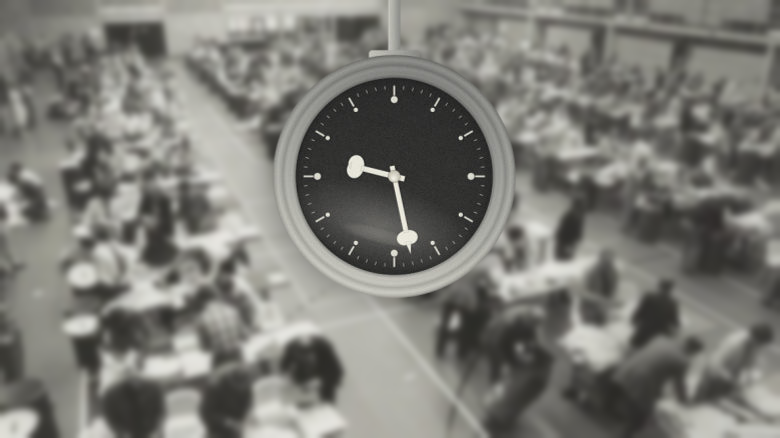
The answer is 9:28
